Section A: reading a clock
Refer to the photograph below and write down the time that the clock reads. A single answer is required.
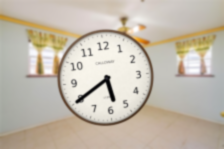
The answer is 5:40
